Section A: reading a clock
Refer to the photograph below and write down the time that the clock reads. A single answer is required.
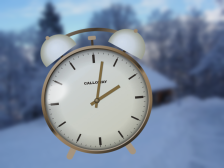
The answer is 2:02
